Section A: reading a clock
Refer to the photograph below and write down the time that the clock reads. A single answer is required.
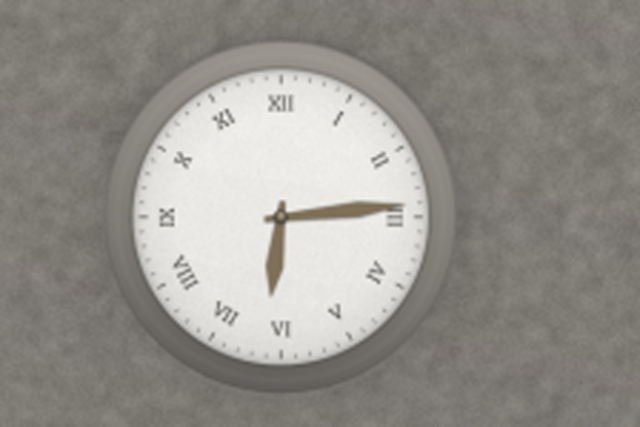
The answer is 6:14
